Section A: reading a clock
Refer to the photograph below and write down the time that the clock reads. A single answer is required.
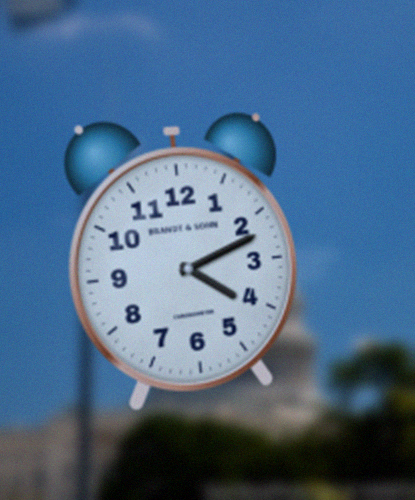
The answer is 4:12
